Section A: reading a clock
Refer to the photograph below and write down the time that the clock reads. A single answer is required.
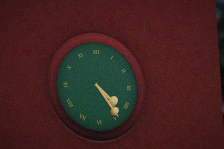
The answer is 4:24
